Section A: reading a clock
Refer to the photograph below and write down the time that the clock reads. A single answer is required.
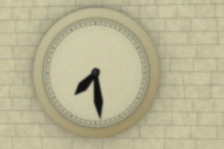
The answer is 7:29
